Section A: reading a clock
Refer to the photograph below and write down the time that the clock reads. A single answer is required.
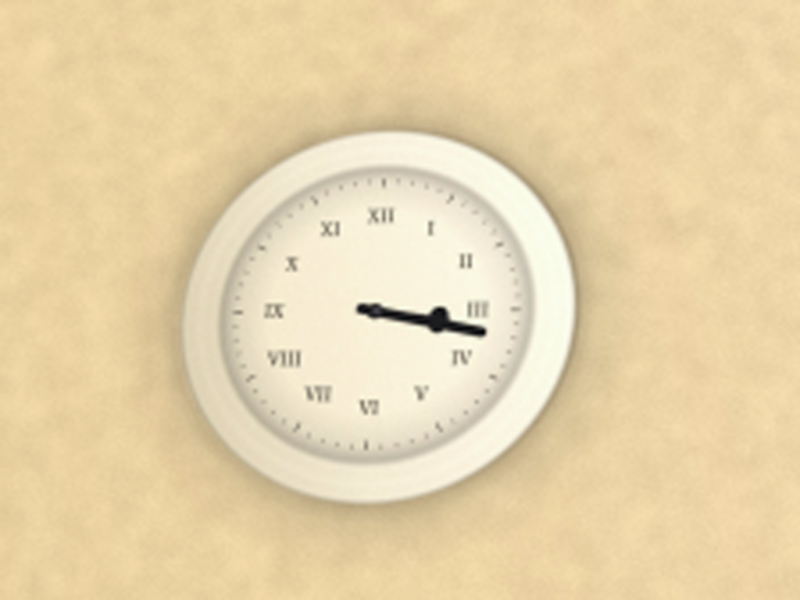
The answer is 3:17
